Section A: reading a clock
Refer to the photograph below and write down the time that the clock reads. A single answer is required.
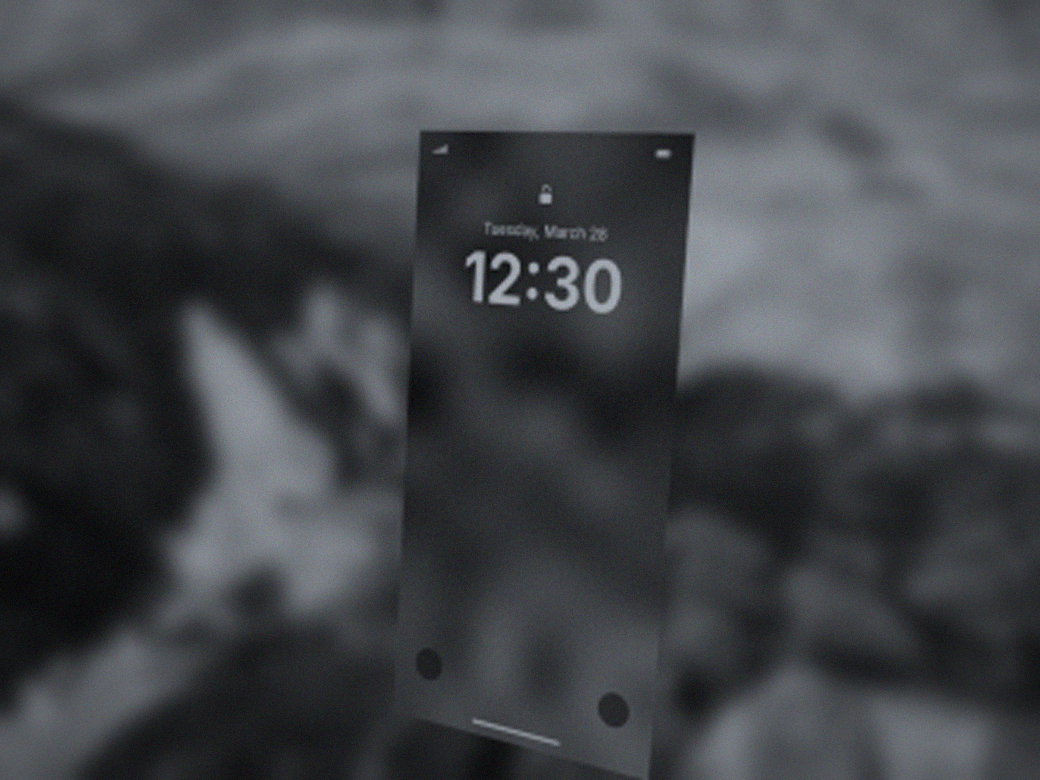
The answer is 12:30
